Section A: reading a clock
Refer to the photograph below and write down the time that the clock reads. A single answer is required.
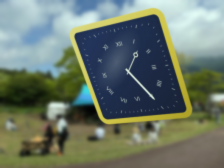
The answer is 1:25
